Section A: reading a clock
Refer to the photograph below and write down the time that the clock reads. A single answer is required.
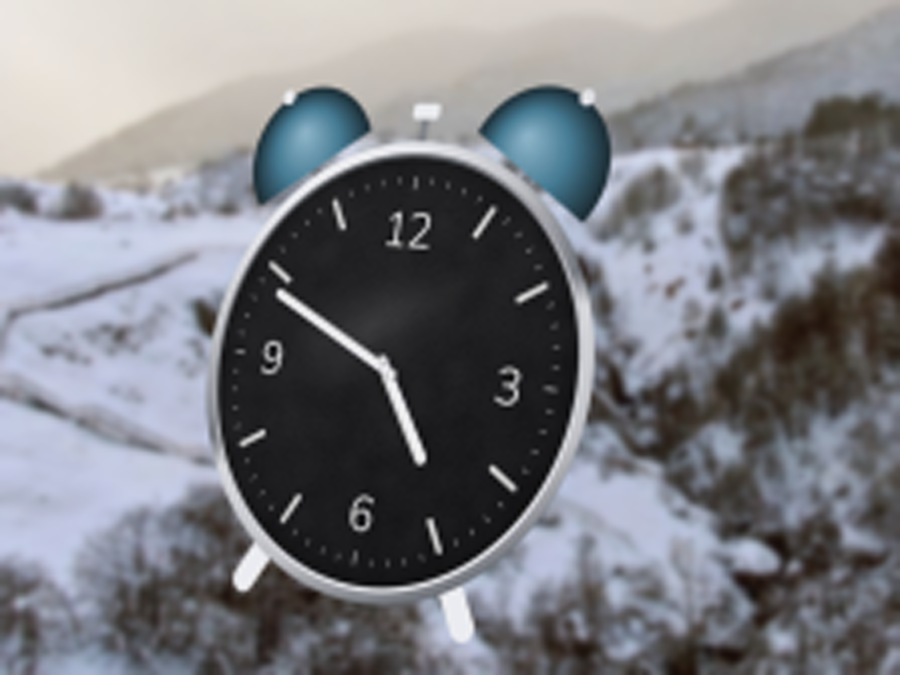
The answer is 4:49
